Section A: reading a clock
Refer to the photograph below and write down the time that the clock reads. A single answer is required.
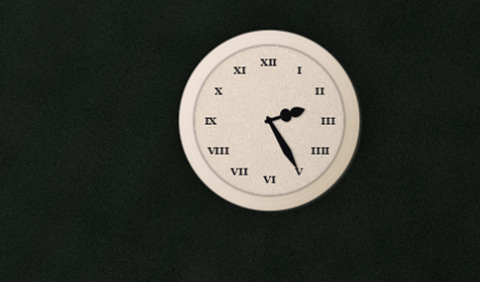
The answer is 2:25
